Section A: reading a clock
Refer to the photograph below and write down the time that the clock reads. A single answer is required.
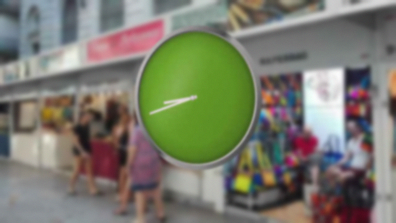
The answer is 8:42
